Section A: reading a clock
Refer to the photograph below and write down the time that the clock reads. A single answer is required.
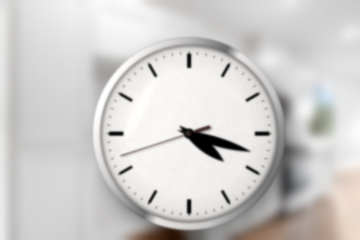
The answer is 4:17:42
